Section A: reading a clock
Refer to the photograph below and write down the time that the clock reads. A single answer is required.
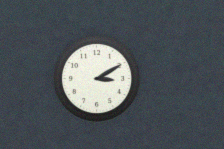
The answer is 3:10
